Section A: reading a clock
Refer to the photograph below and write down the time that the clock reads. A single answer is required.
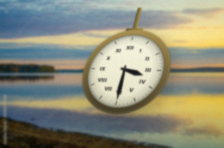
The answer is 3:30
